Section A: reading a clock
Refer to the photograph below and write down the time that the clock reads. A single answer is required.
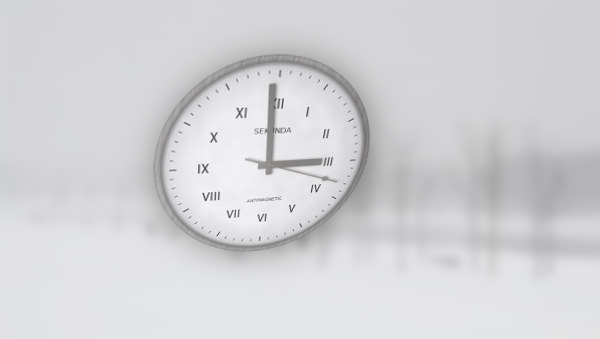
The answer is 2:59:18
